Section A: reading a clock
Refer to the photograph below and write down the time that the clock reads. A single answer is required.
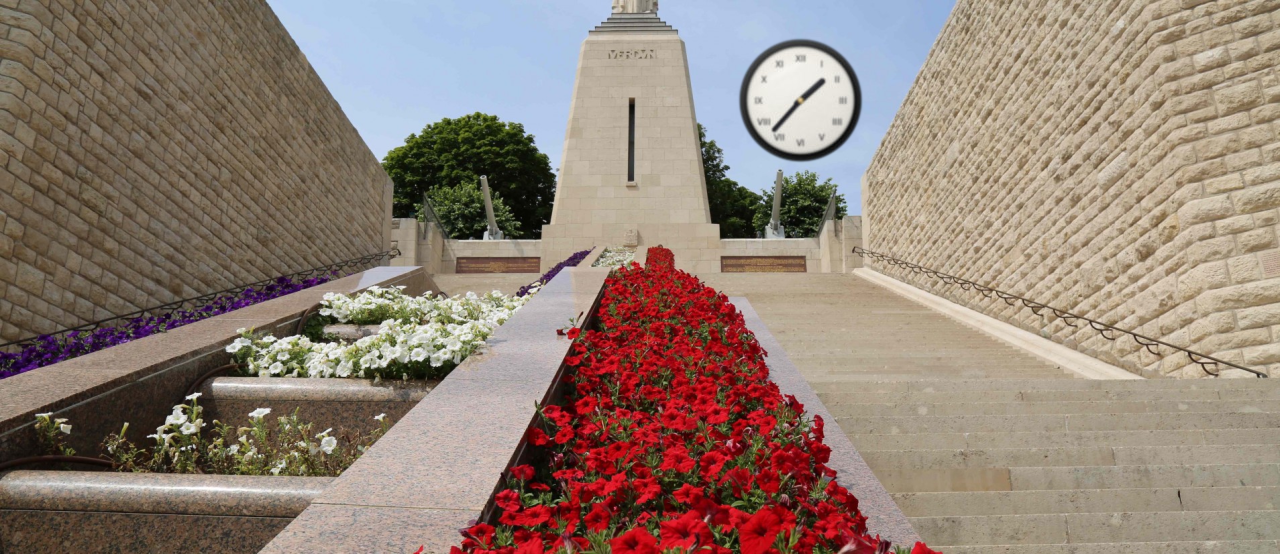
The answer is 1:37
